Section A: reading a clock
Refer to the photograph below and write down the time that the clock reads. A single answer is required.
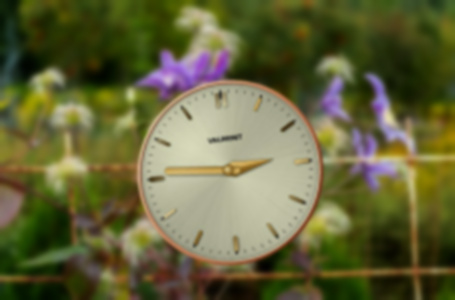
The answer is 2:46
